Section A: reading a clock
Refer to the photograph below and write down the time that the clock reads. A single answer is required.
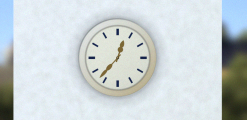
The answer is 12:37
